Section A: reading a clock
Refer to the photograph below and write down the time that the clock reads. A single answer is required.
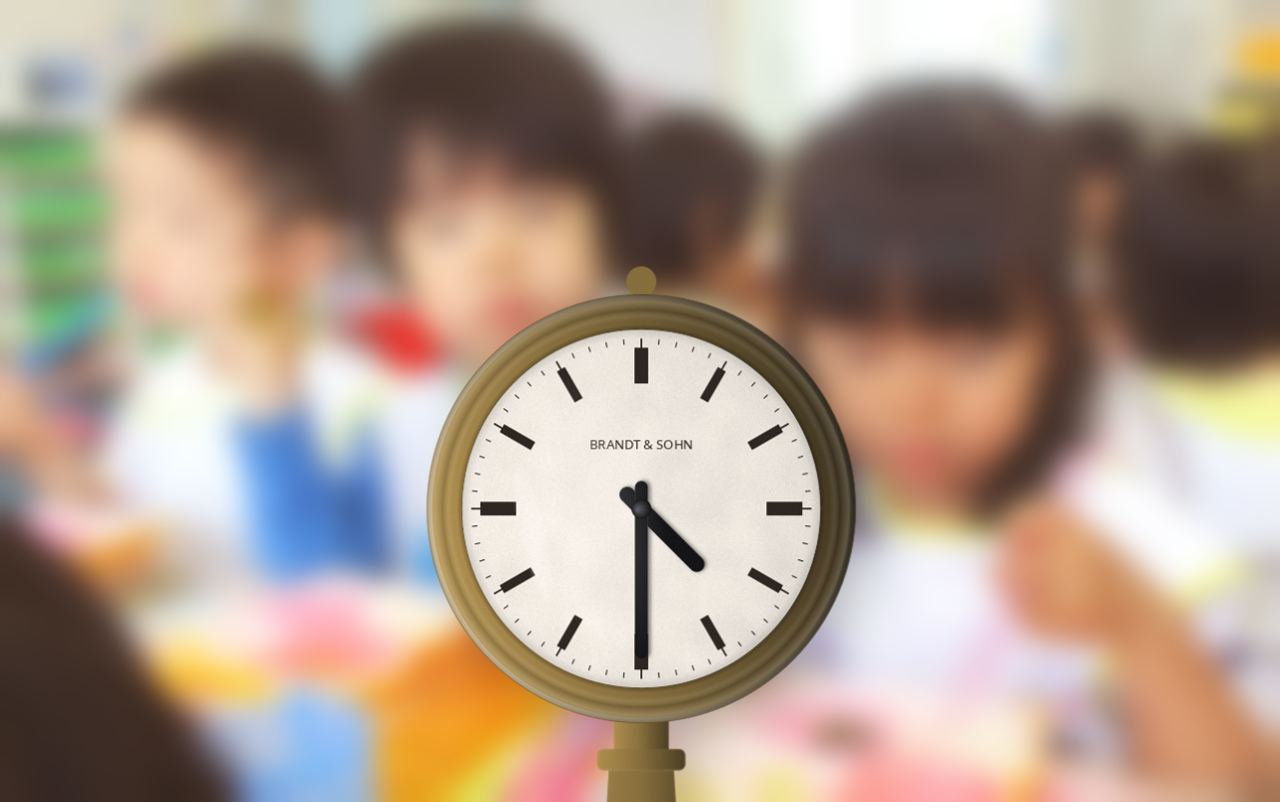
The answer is 4:30
